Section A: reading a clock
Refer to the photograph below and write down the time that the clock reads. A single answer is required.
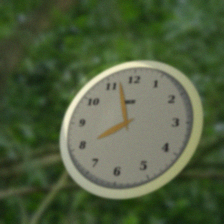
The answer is 7:57
